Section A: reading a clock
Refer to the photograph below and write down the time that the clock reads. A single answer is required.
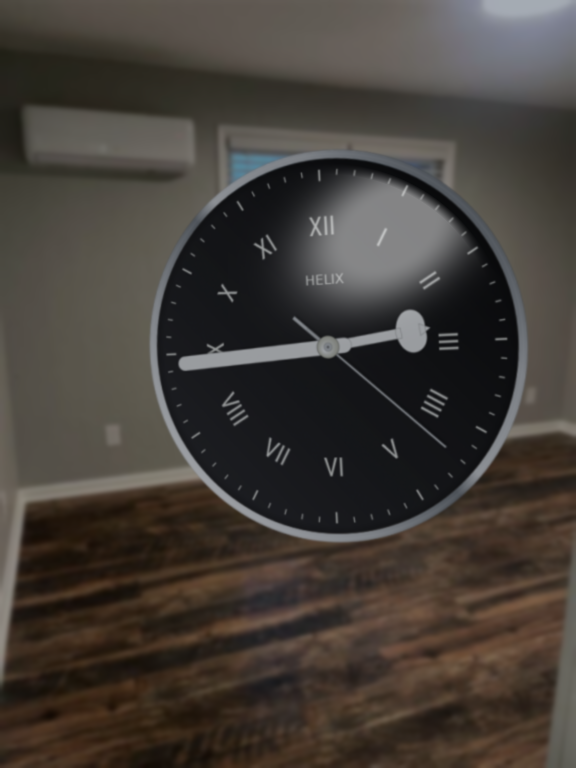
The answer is 2:44:22
